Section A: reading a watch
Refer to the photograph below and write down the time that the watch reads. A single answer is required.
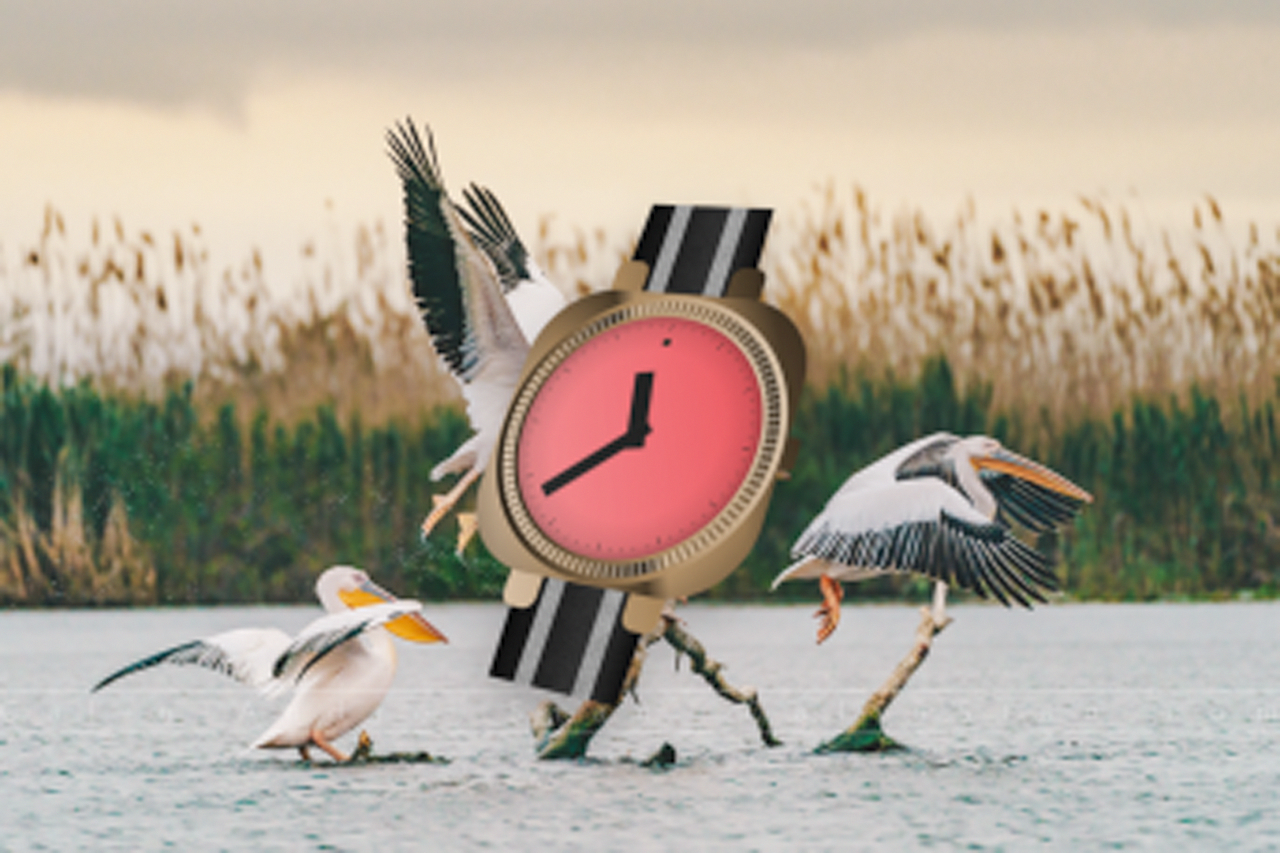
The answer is 11:38
